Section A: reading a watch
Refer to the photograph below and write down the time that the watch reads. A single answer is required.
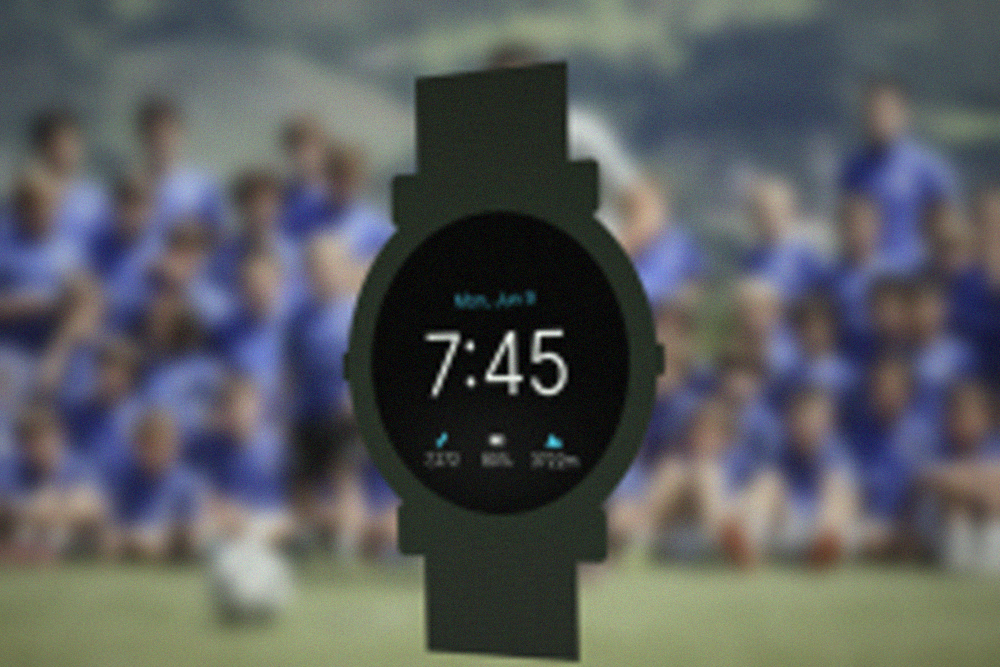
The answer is 7:45
